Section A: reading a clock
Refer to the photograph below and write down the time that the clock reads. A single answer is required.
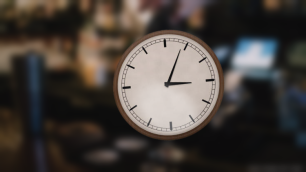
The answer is 3:04
